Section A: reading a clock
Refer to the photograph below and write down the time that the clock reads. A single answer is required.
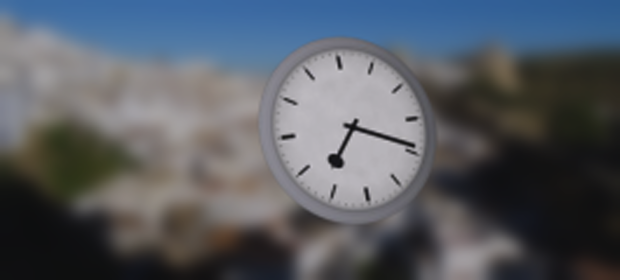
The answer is 7:19
